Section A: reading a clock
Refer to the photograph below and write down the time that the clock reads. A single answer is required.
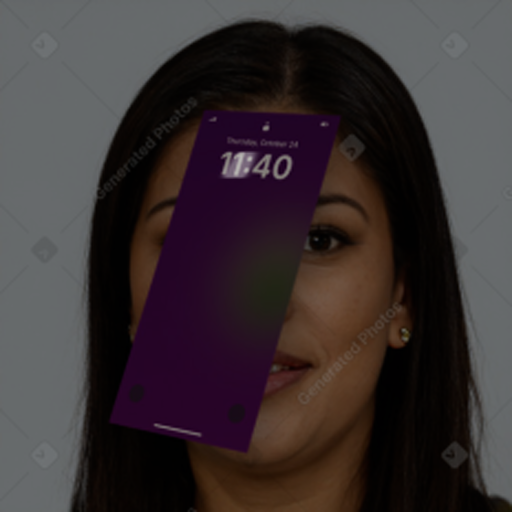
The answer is 11:40
